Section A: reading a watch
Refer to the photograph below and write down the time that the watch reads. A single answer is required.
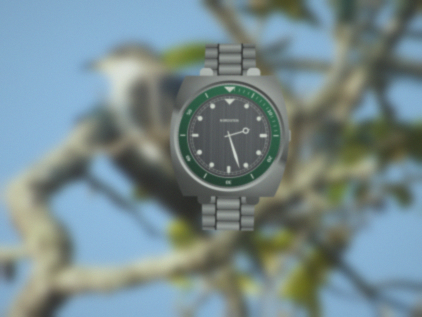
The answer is 2:27
